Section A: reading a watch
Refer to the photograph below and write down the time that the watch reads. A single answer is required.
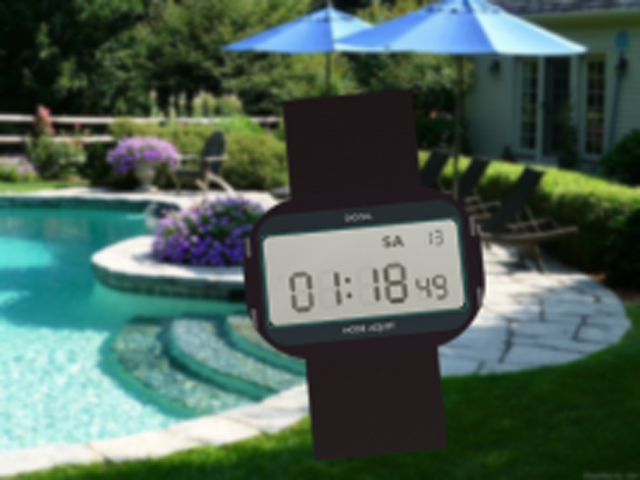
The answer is 1:18:49
